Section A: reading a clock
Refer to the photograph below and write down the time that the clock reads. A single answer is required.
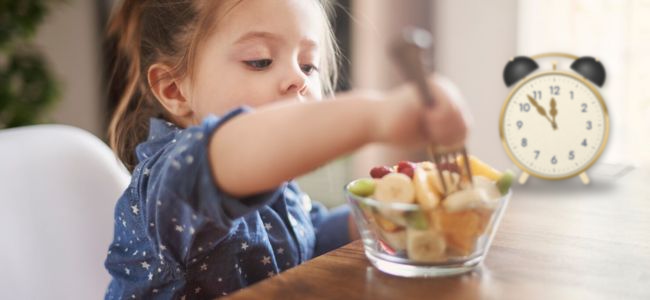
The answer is 11:53
